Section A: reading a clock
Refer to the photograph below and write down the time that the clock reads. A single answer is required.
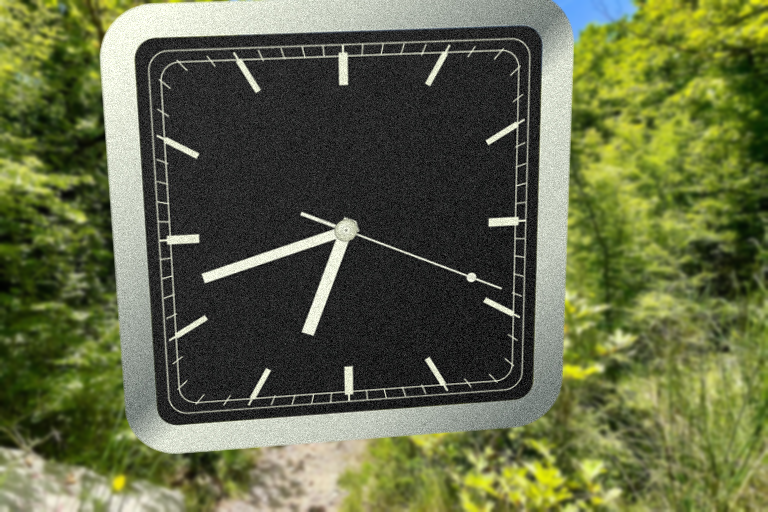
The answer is 6:42:19
